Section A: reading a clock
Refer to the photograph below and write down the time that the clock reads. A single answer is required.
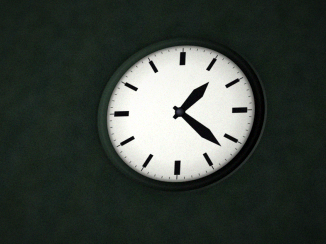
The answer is 1:22
